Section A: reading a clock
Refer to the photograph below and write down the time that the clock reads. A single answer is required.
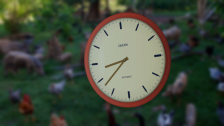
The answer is 8:38
